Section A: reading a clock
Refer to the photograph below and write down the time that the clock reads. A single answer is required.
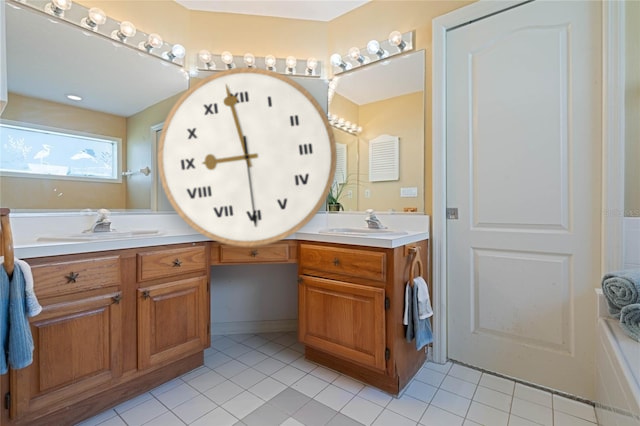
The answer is 8:58:30
